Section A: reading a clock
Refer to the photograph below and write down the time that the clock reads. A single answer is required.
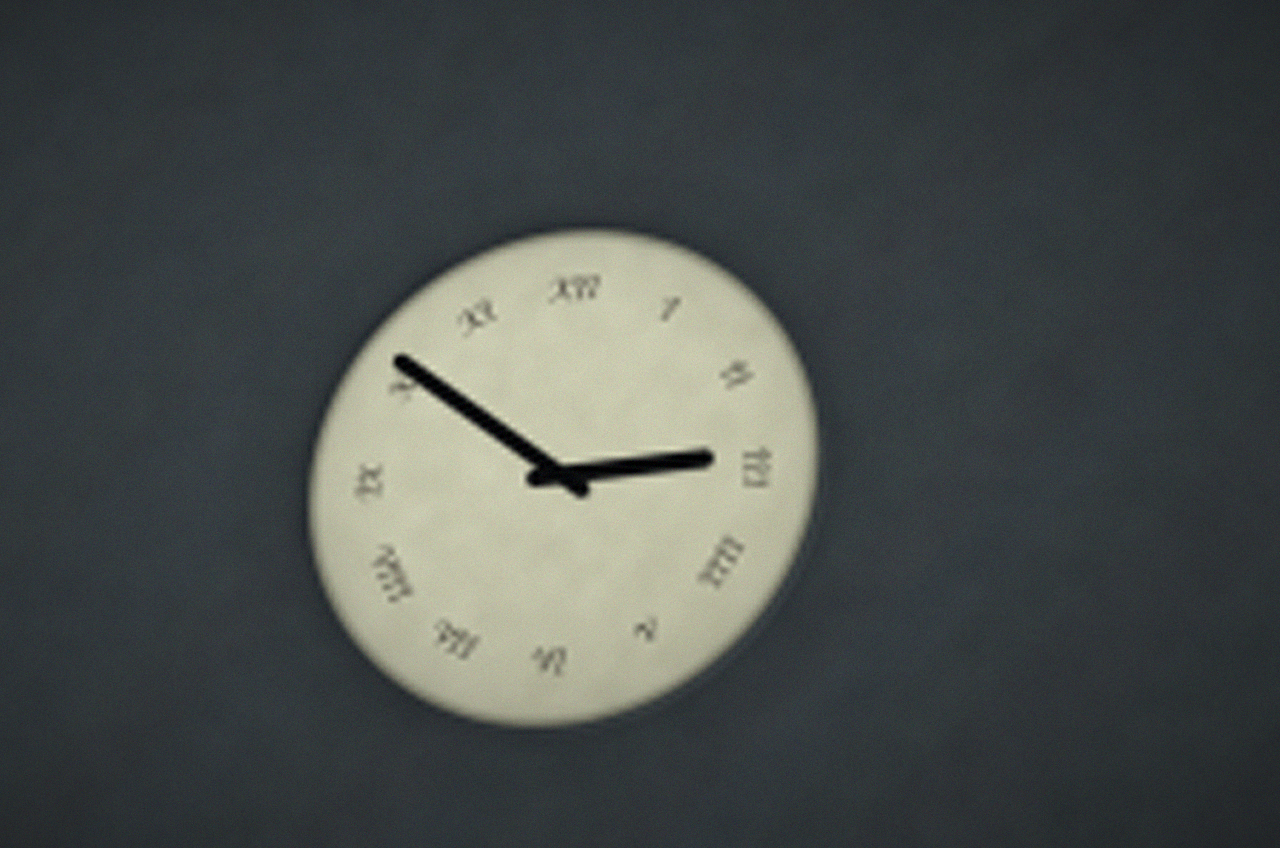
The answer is 2:51
